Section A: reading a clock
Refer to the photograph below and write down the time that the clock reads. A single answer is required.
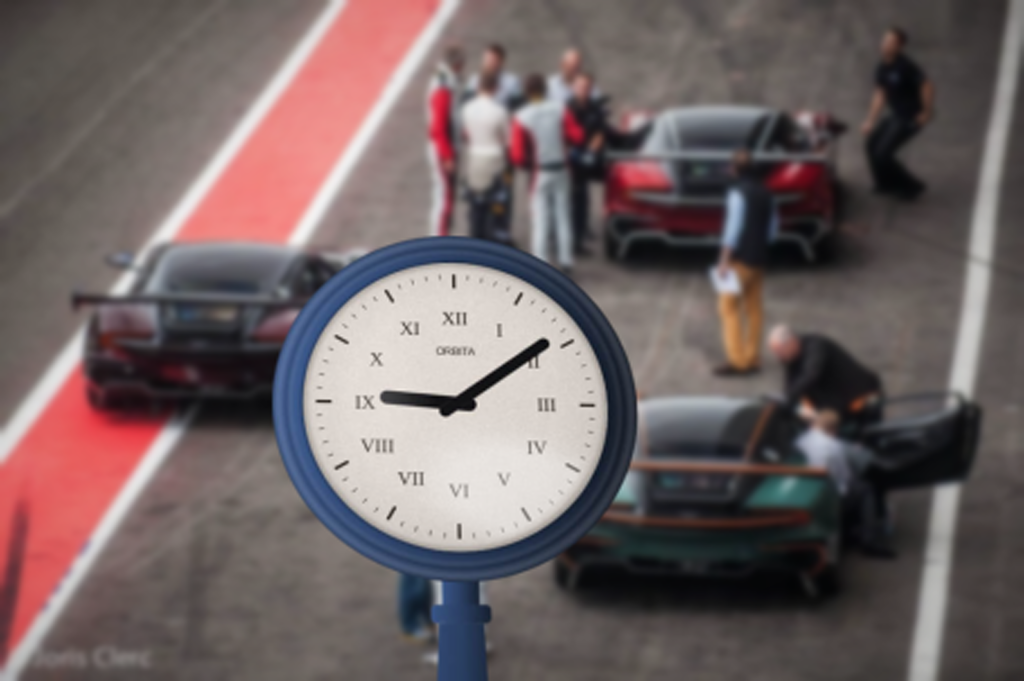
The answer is 9:09
